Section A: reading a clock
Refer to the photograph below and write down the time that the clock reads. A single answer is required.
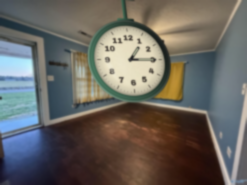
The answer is 1:15
